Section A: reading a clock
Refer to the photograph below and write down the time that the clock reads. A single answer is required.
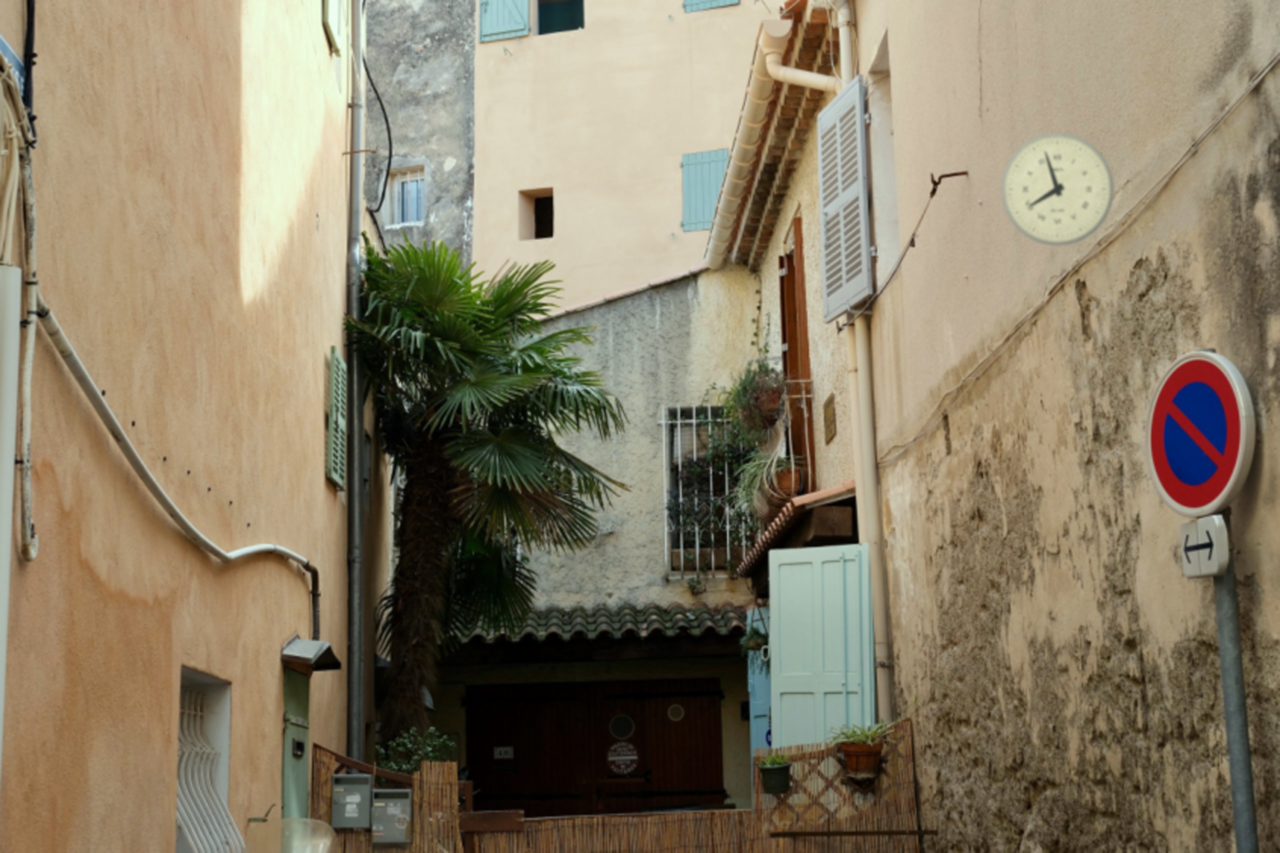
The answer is 7:57
